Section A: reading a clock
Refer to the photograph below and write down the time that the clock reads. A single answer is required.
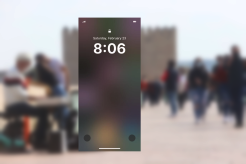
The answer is 8:06
